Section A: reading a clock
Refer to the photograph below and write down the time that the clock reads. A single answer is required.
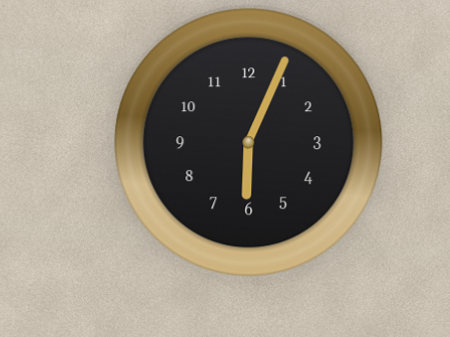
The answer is 6:04
